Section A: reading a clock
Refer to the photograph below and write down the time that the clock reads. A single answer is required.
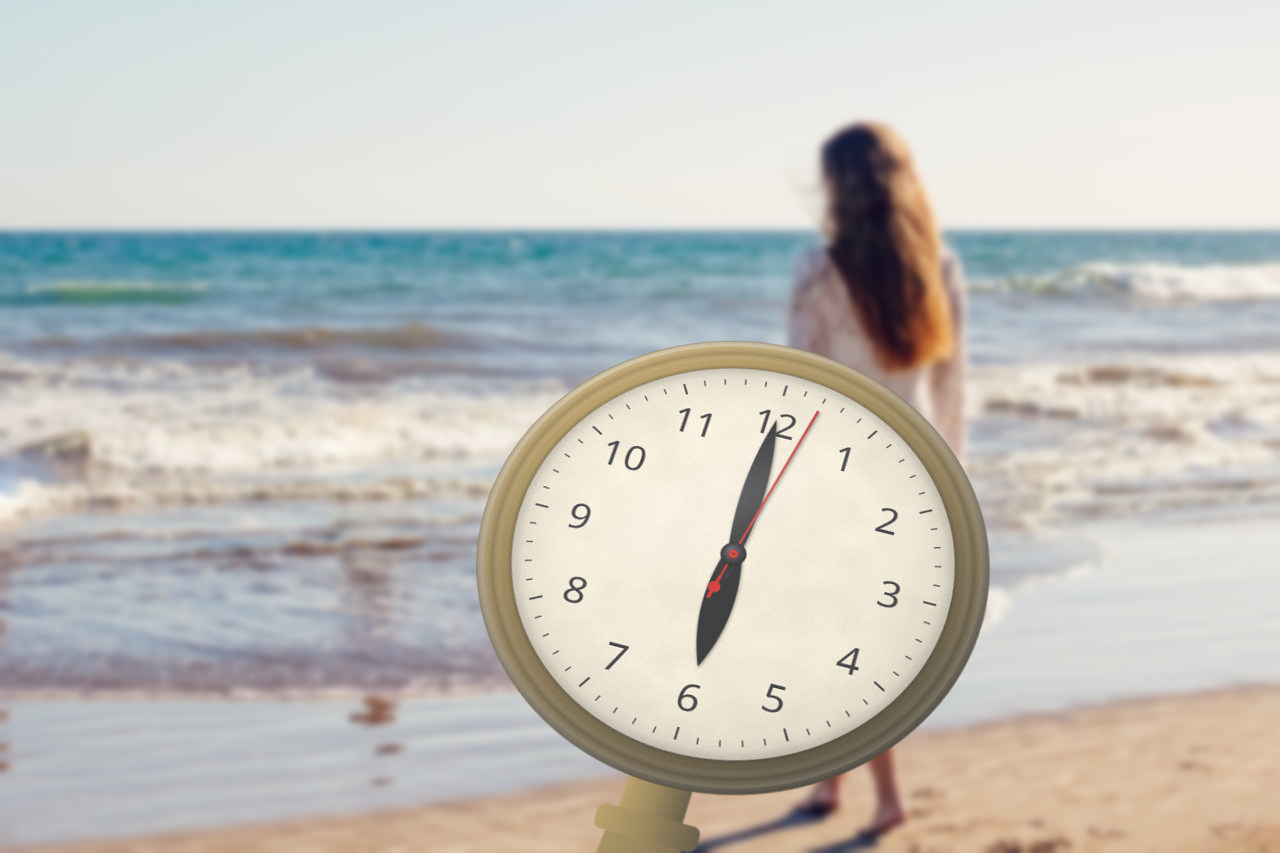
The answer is 6:00:02
